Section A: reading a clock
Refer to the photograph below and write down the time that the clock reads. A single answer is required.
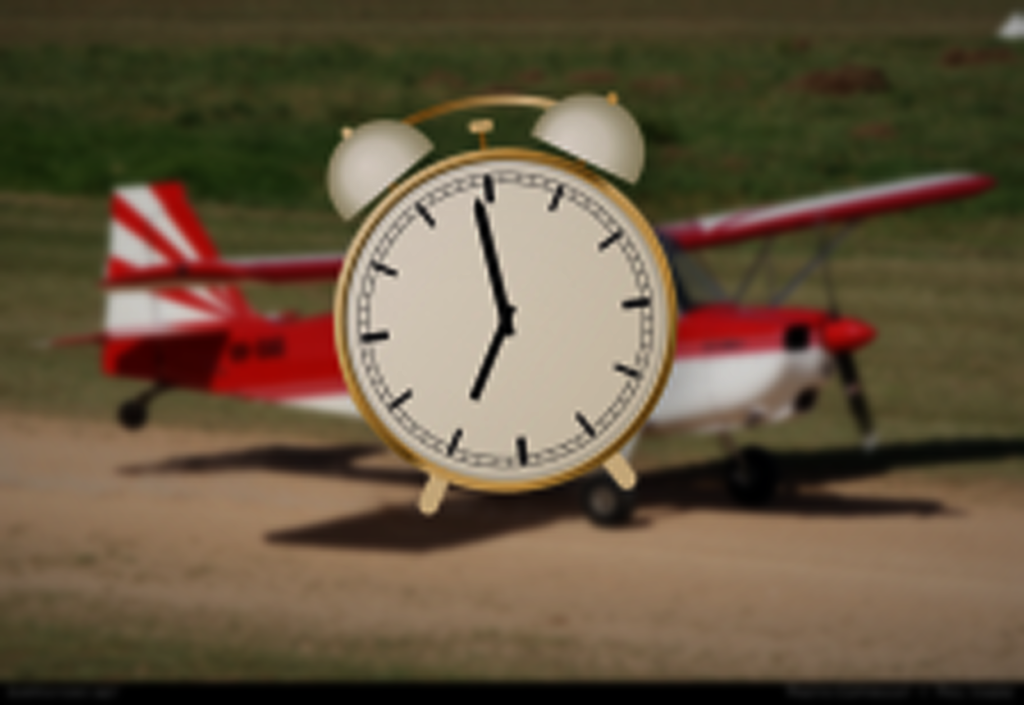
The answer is 6:59
